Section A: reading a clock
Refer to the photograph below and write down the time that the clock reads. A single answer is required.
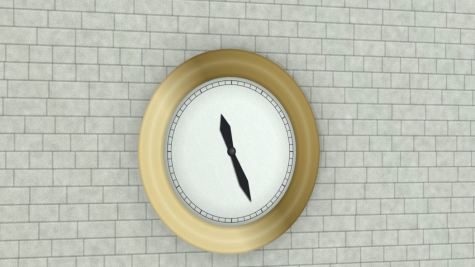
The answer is 11:26
